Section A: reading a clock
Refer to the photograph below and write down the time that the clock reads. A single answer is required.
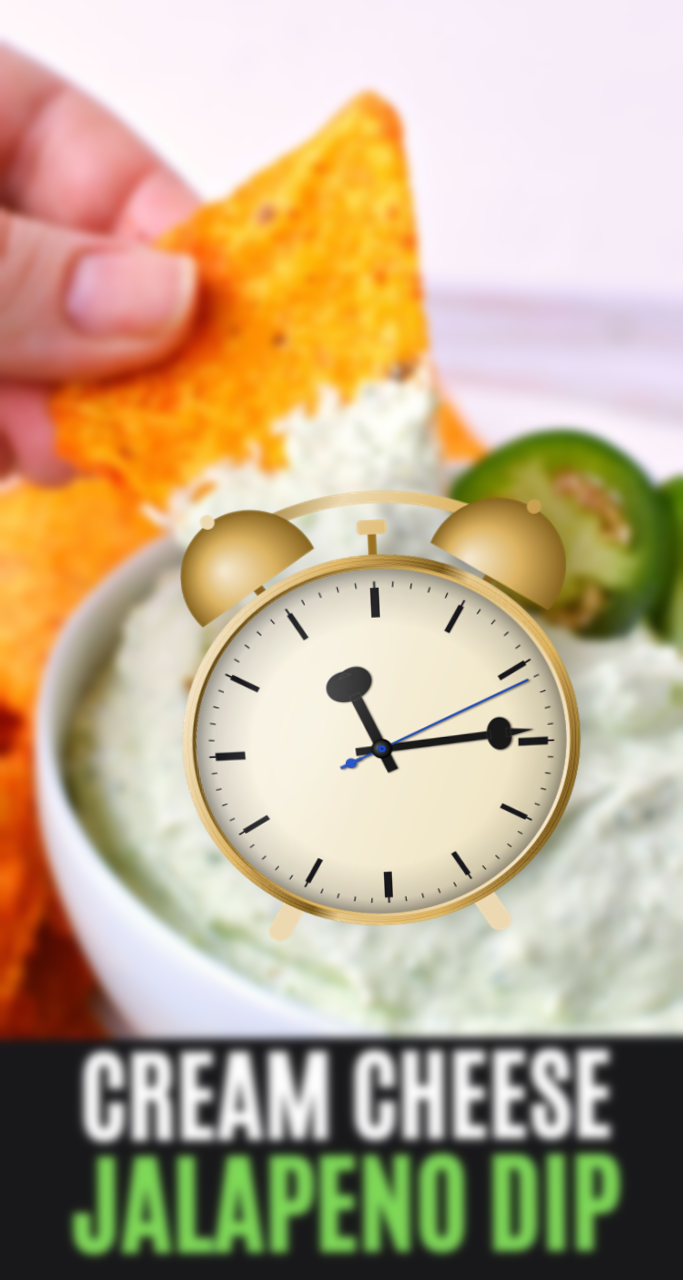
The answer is 11:14:11
